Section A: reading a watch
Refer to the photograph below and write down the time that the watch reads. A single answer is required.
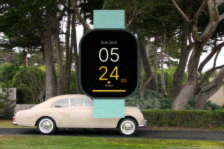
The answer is 5:24
